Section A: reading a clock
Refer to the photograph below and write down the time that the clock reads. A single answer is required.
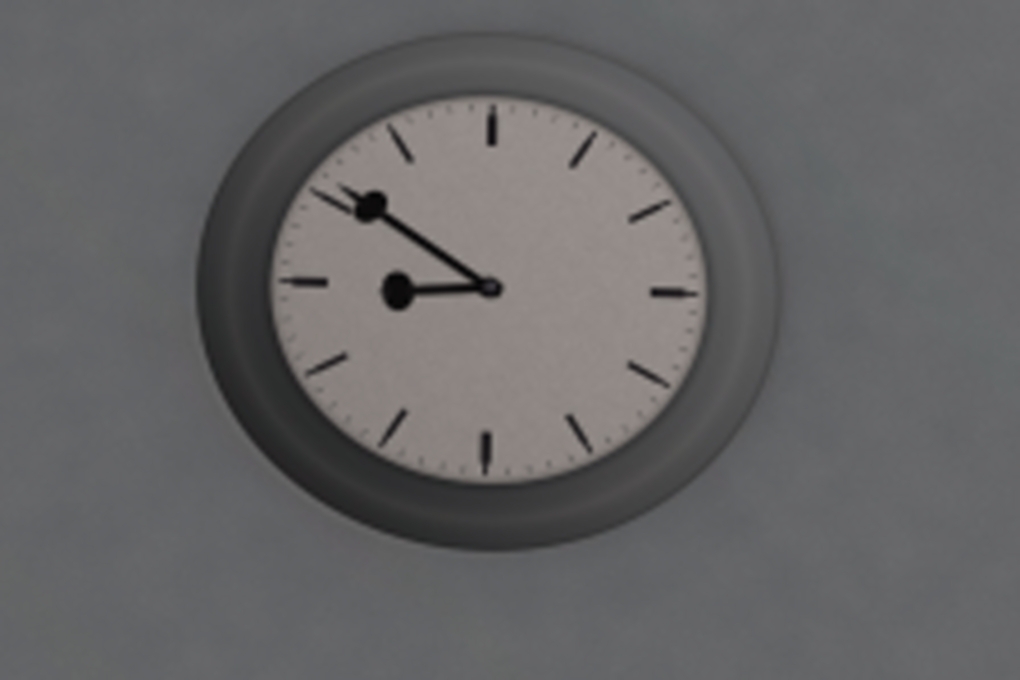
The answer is 8:51
